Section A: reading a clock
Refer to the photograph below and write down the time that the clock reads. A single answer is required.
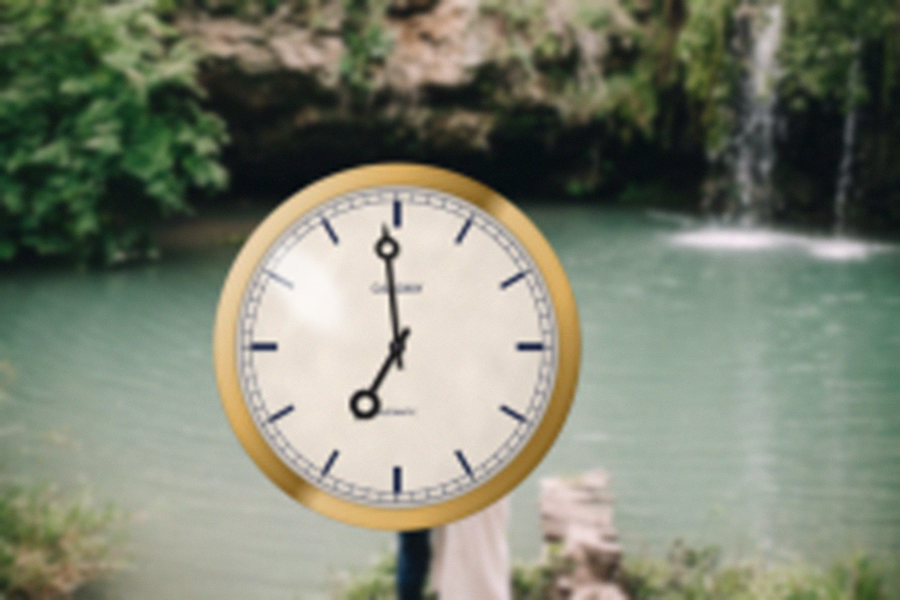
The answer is 6:59
